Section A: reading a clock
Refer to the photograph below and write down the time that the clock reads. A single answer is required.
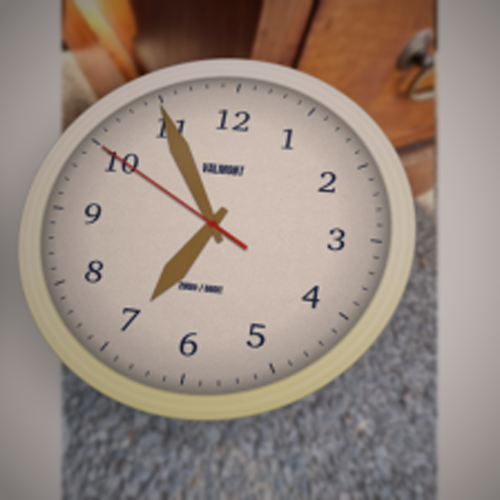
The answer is 6:54:50
